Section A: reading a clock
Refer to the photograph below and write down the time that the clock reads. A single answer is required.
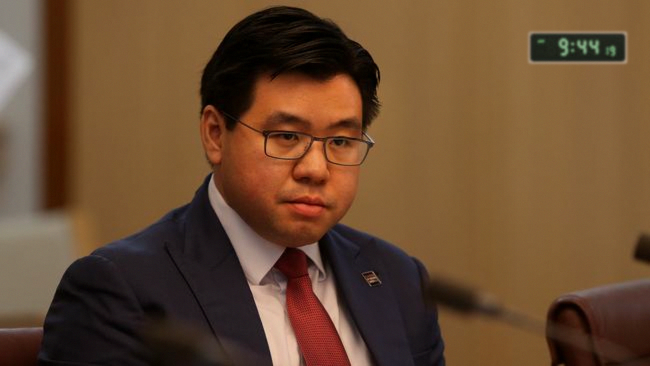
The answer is 9:44
